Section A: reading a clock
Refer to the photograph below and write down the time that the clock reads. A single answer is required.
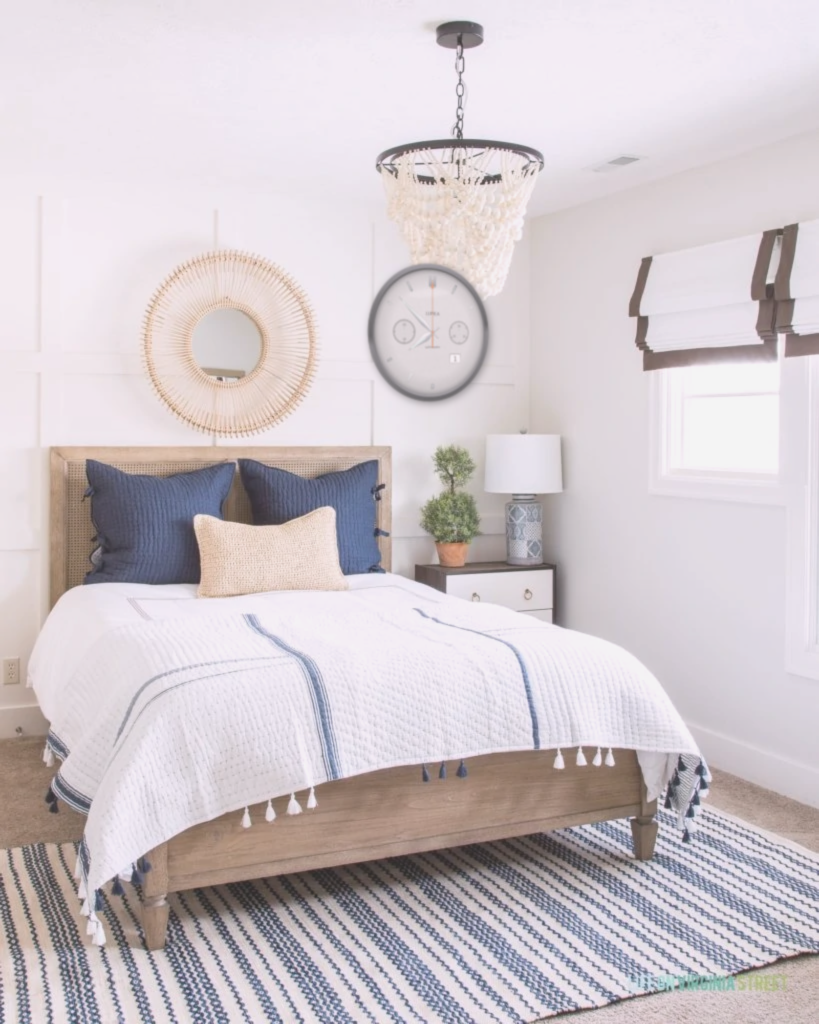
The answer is 7:52
